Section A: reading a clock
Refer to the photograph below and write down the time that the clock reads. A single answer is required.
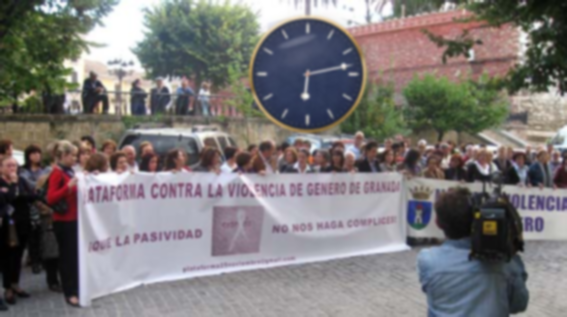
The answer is 6:13
